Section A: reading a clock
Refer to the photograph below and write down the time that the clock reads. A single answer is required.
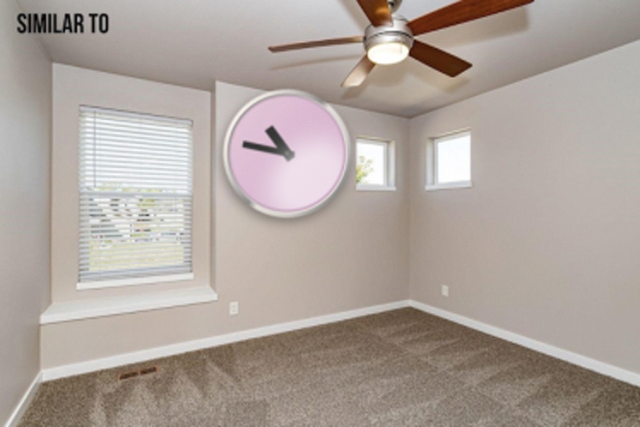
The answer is 10:47
